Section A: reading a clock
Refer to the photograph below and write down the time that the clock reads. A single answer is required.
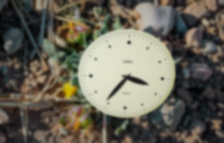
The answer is 3:36
